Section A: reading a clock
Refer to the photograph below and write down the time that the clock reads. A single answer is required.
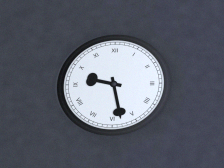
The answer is 9:28
